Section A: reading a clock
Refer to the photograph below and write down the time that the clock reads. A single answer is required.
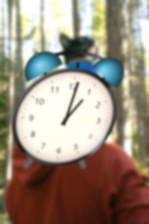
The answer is 1:01
